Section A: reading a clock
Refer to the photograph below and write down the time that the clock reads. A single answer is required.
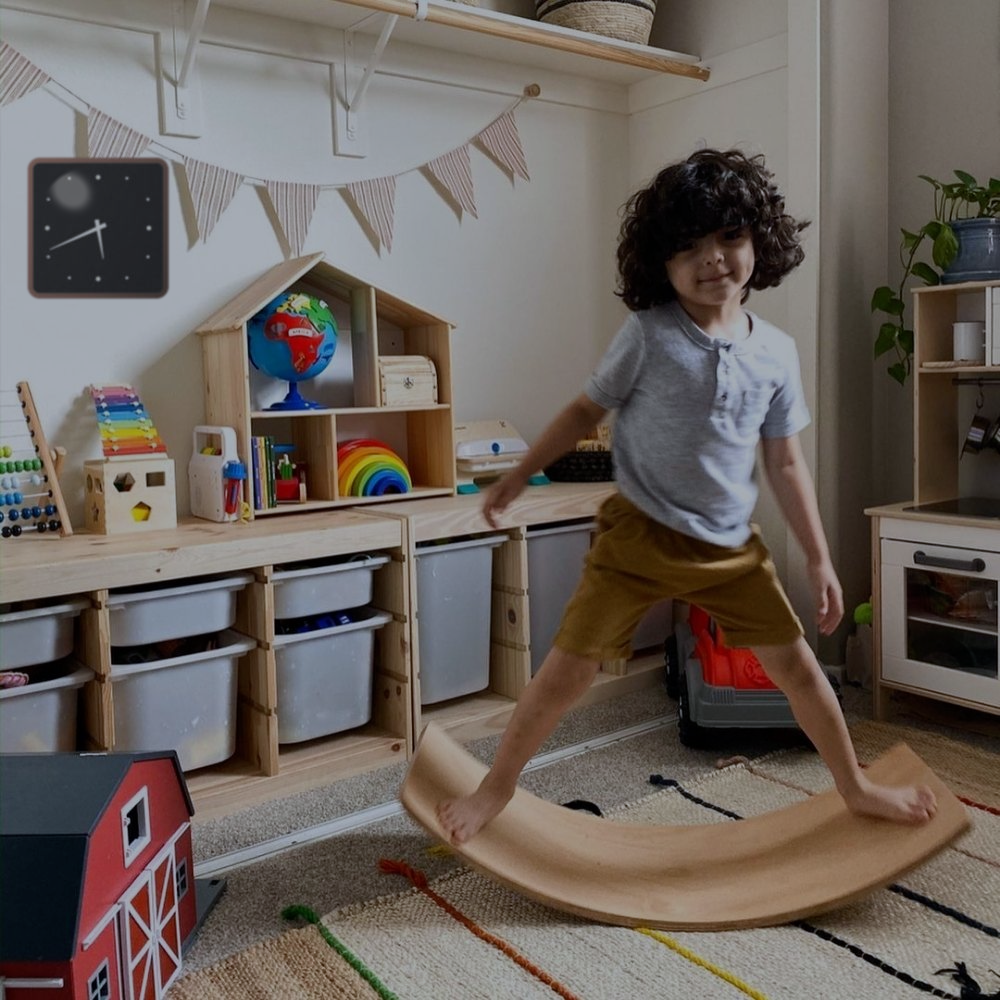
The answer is 5:41
